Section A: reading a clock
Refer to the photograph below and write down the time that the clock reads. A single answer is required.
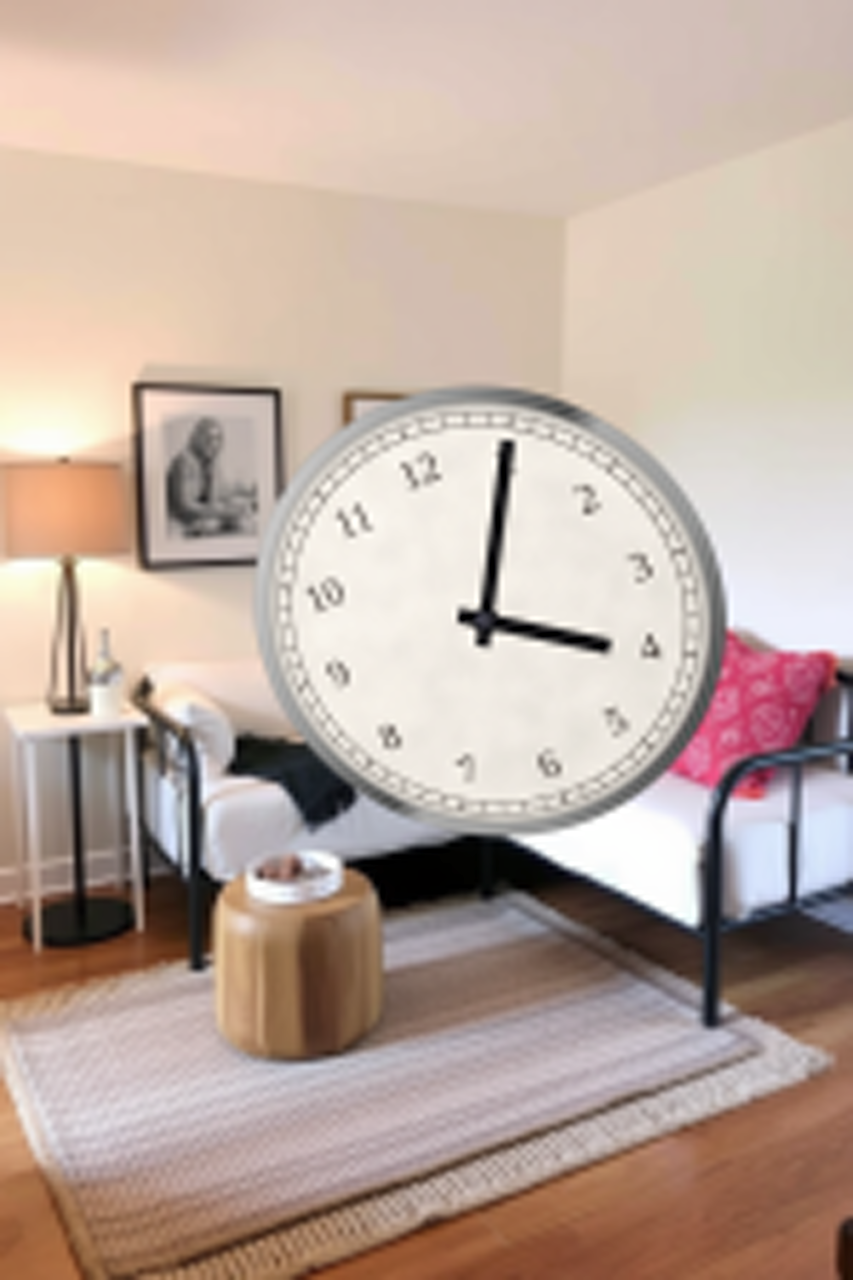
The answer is 4:05
